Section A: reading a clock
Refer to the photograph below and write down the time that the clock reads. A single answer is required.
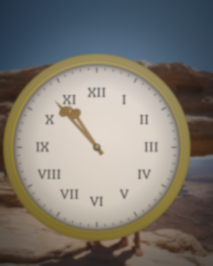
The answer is 10:53
